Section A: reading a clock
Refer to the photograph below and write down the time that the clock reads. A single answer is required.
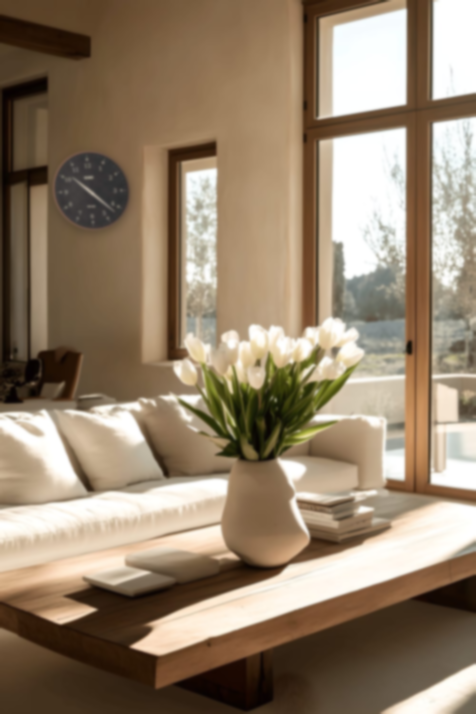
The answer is 10:22
